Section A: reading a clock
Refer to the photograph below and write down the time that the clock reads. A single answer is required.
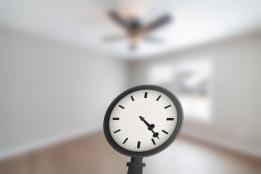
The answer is 4:23
